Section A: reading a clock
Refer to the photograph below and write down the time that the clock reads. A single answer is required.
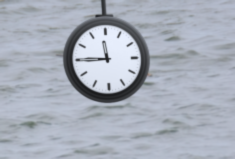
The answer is 11:45
